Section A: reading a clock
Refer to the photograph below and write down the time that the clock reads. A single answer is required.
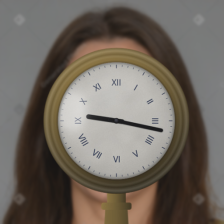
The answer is 9:17
